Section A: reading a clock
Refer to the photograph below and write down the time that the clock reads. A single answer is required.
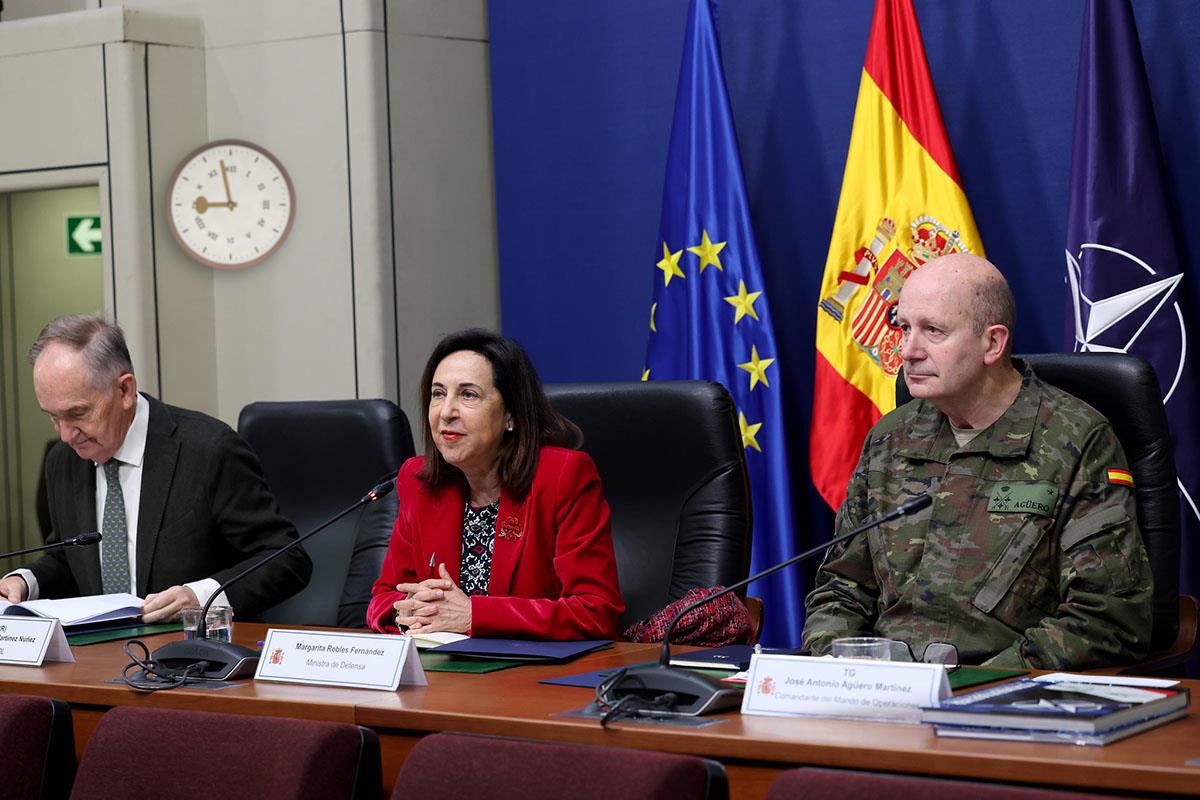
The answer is 8:58
